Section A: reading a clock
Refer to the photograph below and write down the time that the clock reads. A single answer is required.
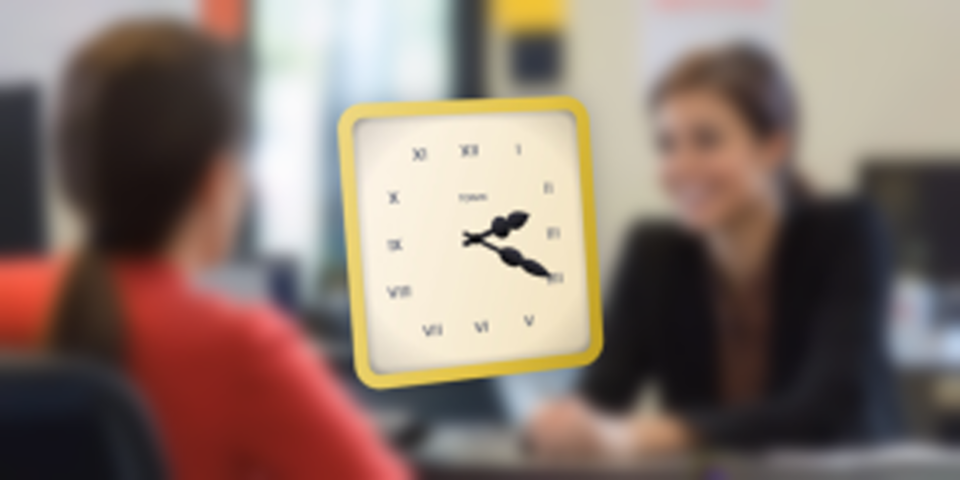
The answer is 2:20
